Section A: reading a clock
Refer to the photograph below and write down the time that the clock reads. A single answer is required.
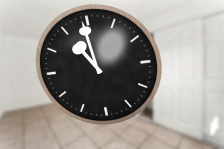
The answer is 10:59
